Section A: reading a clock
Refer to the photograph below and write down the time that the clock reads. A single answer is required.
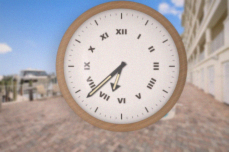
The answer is 6:38
